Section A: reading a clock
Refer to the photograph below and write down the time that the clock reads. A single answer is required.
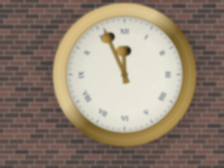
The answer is 11:56
